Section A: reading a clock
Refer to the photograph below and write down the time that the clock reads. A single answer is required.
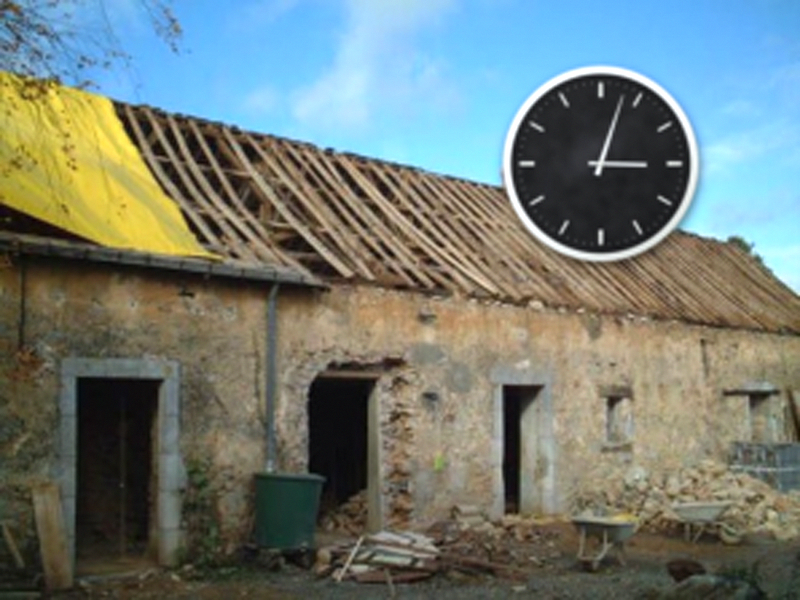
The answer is 3:03
